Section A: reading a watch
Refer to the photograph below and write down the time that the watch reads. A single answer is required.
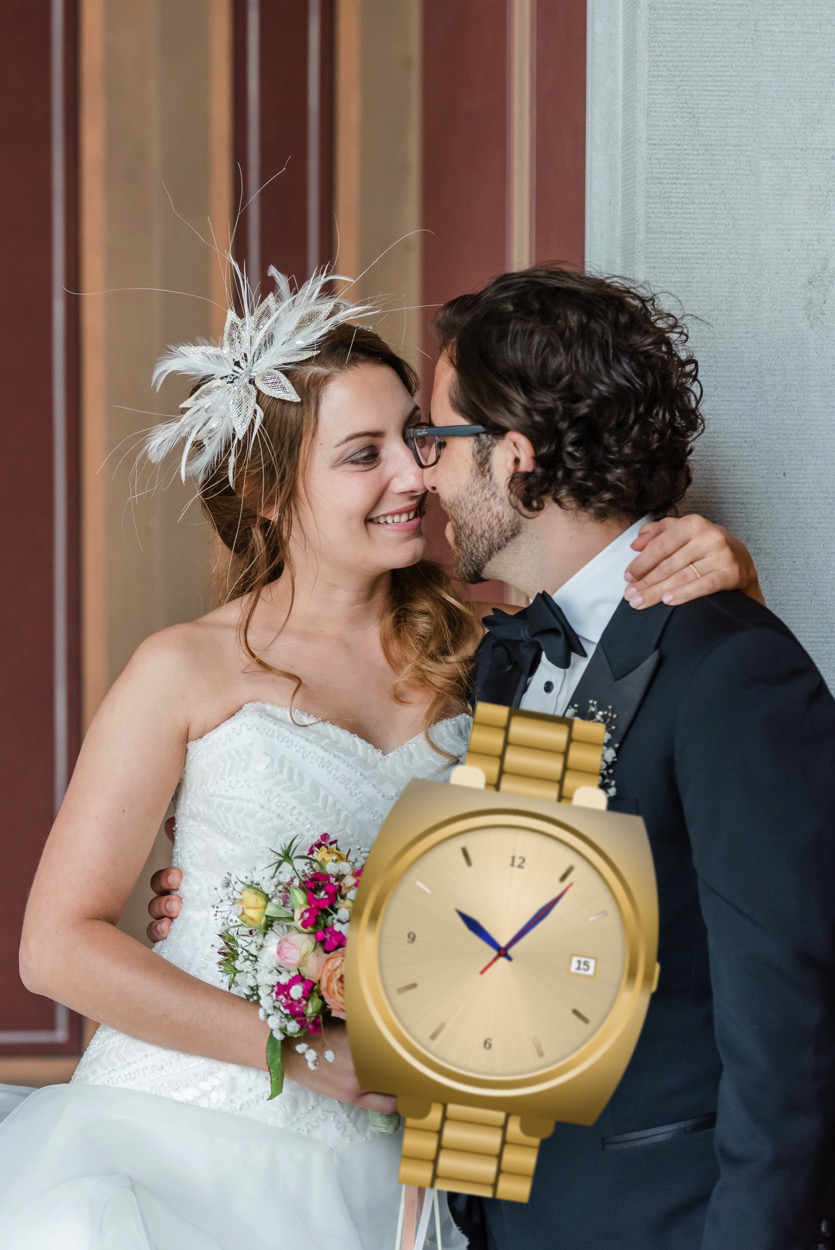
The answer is 10:06:06
